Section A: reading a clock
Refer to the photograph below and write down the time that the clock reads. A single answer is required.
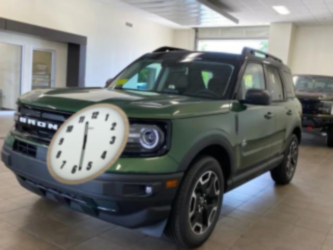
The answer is 11:28
